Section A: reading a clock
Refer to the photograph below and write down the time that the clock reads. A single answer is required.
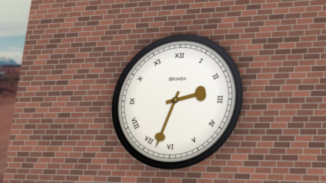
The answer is 2:33
